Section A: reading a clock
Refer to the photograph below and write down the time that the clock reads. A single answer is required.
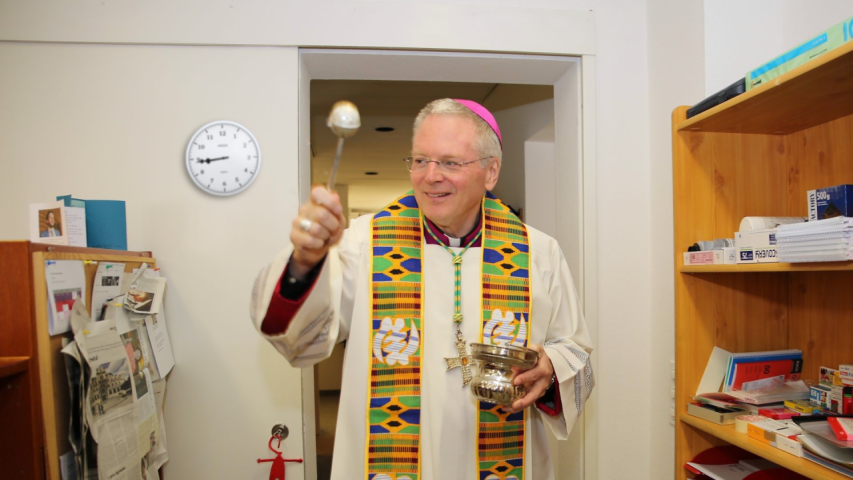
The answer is 8:44
